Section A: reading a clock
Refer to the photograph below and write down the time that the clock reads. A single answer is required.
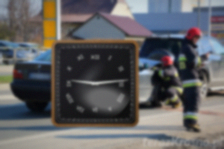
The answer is 9:14
